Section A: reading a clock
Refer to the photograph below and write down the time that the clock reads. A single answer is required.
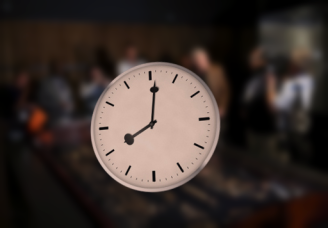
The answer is 8:01
